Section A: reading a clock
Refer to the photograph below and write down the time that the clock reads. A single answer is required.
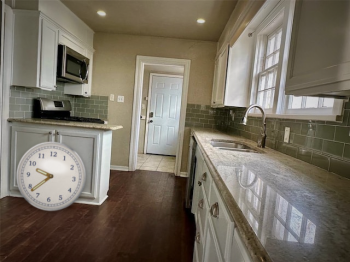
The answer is 9:38
